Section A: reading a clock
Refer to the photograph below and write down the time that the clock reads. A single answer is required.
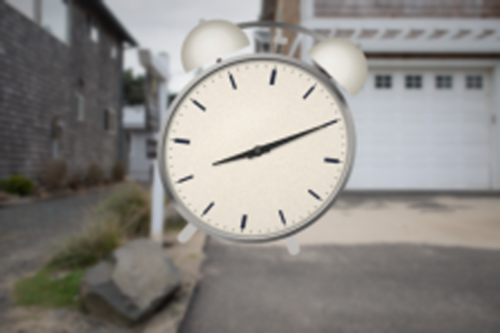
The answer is 8:10
